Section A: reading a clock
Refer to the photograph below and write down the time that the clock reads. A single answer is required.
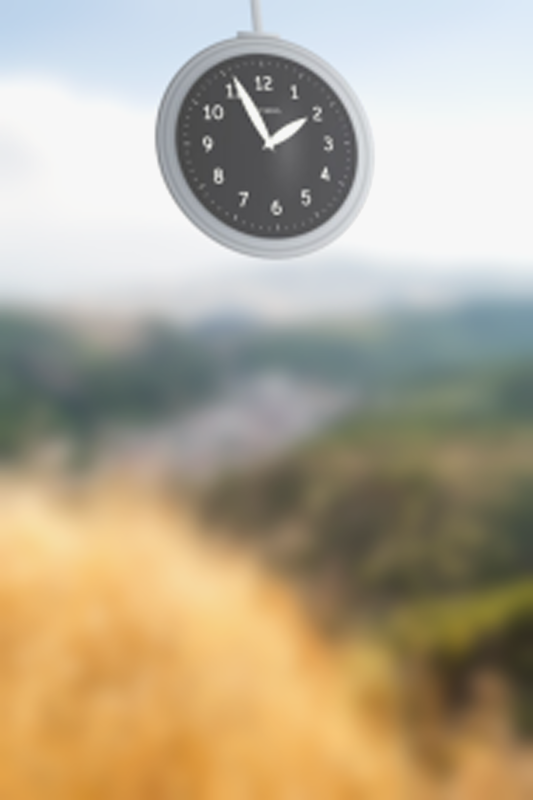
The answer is 1:56
